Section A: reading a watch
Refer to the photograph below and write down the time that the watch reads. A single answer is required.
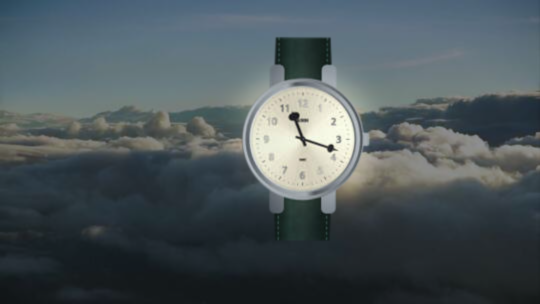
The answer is 11:18
